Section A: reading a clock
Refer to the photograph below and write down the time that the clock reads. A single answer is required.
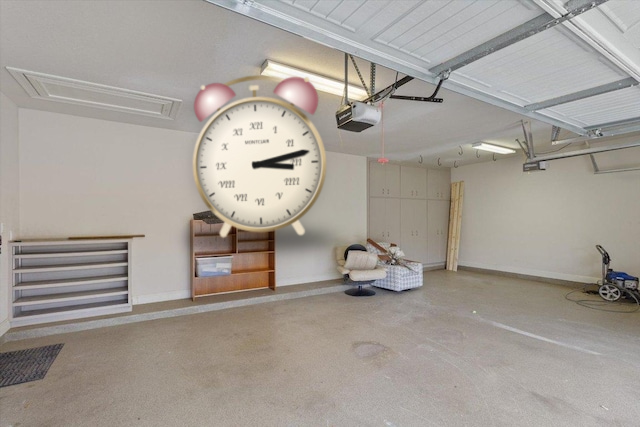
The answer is 3:13
